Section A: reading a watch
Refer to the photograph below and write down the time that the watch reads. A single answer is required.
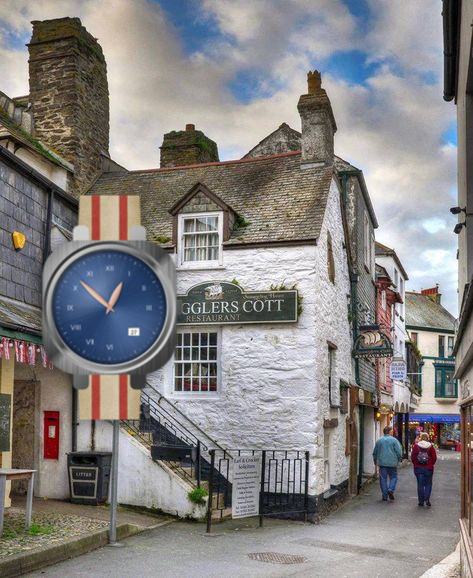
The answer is 12:52
